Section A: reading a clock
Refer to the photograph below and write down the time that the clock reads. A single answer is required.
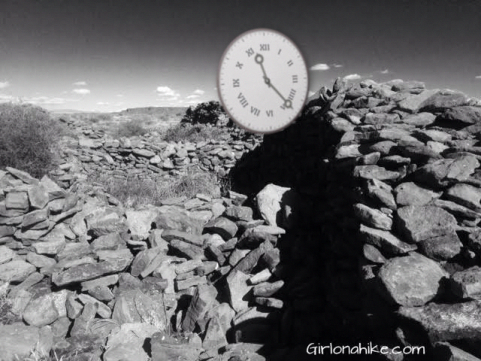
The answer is 11:23
